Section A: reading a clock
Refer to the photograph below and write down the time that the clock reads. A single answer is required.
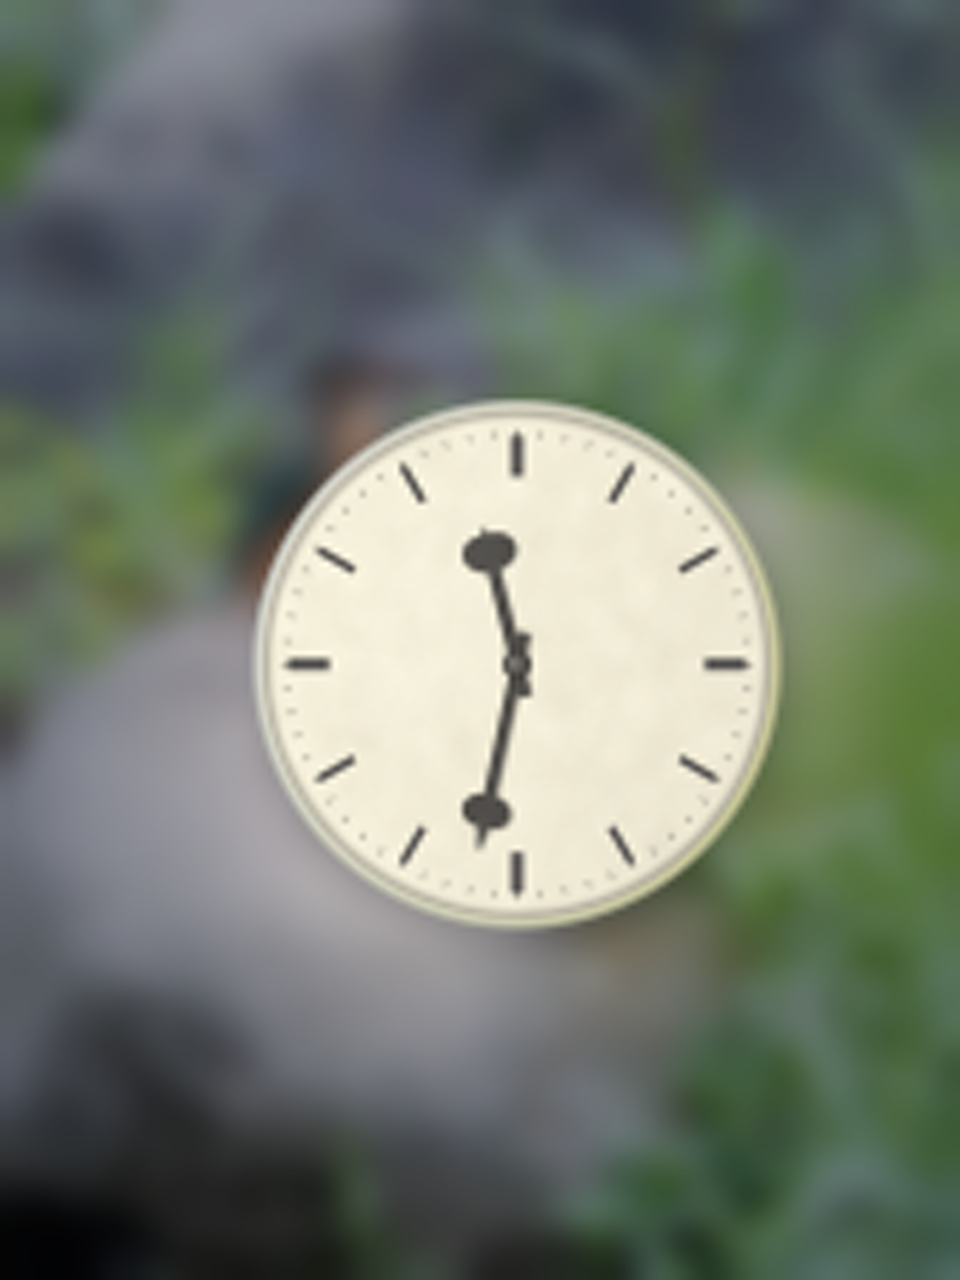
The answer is 11:32
